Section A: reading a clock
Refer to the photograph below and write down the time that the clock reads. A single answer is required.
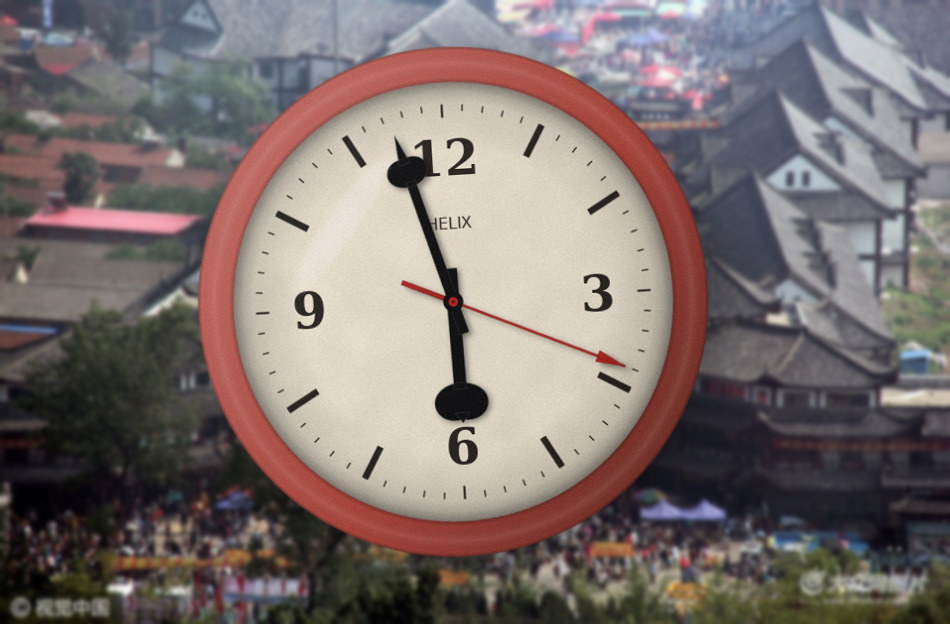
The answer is 5:57:19
